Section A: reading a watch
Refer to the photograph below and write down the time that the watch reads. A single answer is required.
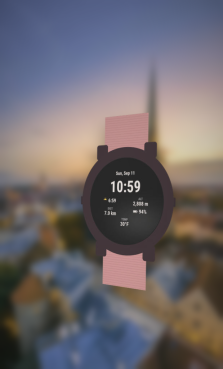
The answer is 10:59
